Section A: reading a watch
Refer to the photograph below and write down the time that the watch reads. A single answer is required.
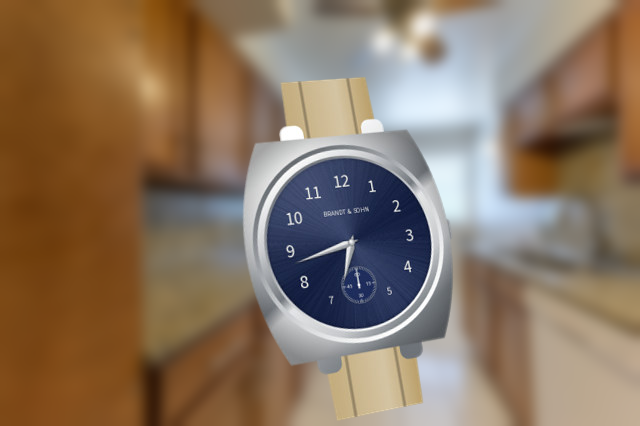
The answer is 6:43
